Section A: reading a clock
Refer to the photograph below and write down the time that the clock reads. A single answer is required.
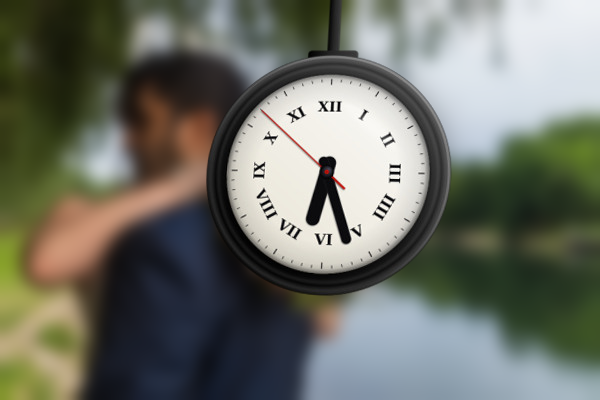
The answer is 6:26:52
